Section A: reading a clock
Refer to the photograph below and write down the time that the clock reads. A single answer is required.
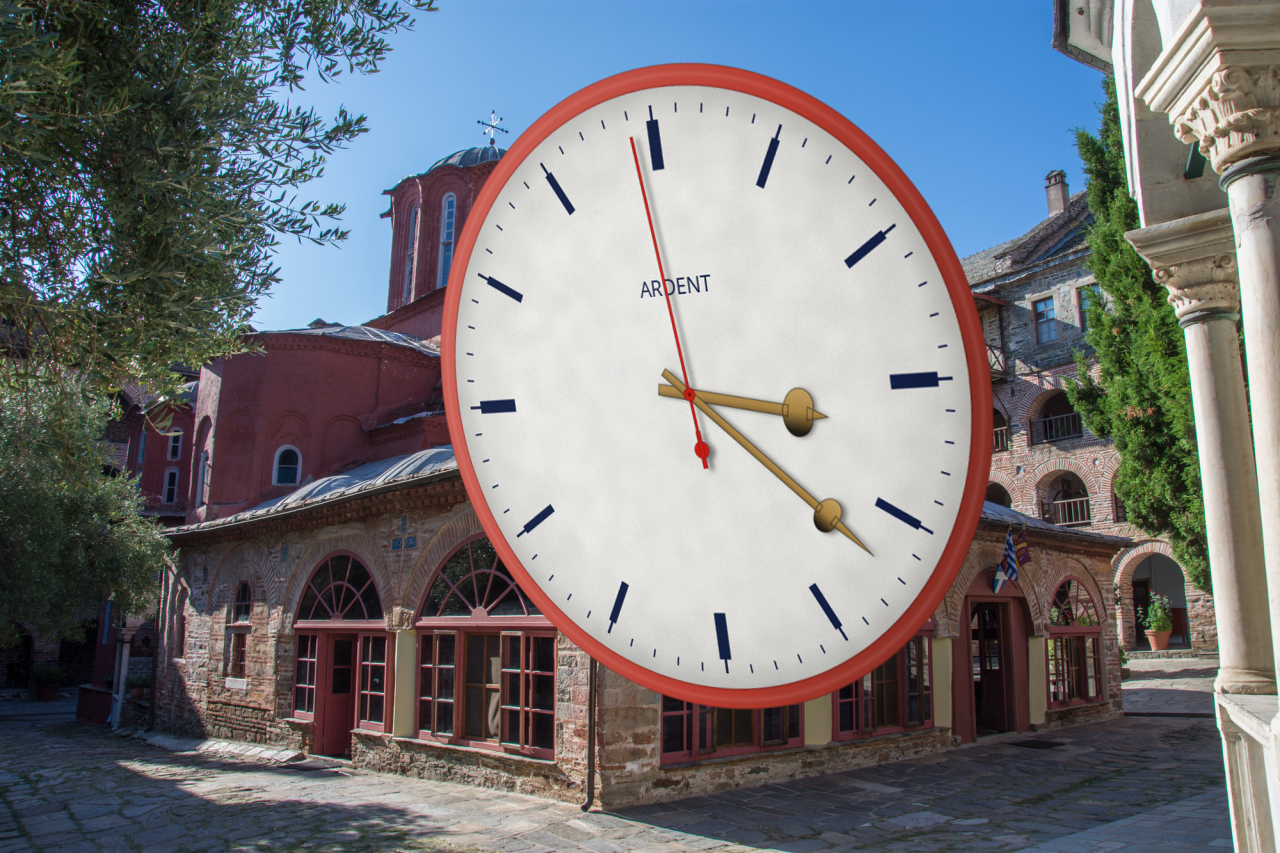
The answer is 3:21:59
